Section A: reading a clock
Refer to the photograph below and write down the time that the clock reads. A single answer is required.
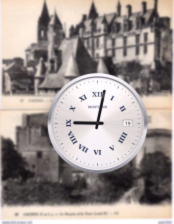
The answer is 9:02
